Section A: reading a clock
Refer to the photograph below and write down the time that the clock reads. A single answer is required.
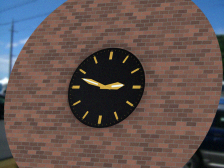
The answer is 2:48
